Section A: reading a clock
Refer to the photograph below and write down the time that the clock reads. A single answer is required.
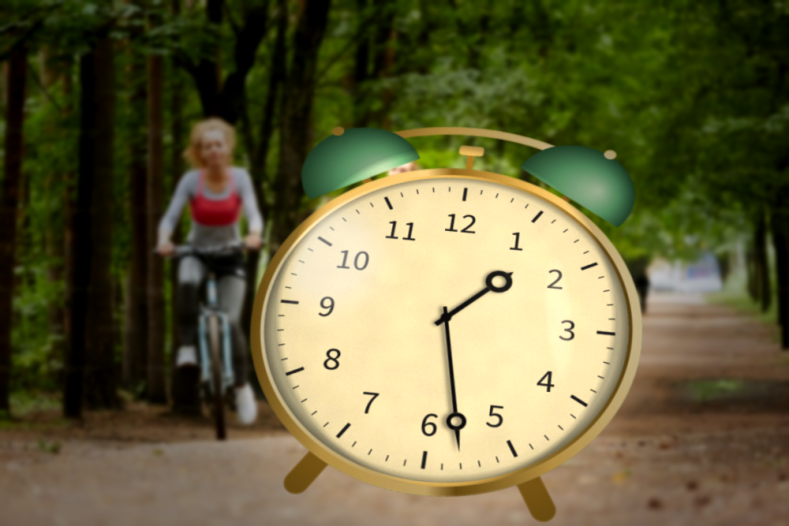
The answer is 1:28
